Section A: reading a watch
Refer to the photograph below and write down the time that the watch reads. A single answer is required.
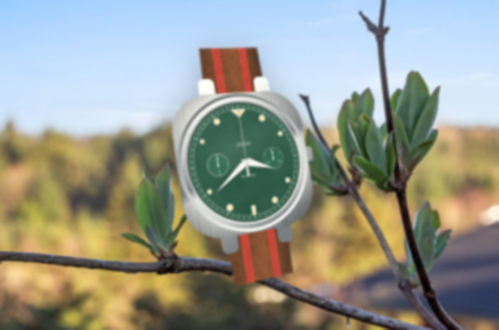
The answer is 3:39
